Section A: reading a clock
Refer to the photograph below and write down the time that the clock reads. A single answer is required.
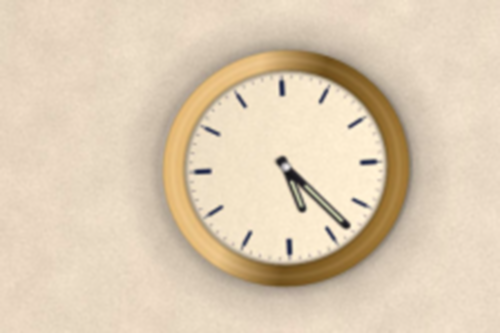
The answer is 5:23
